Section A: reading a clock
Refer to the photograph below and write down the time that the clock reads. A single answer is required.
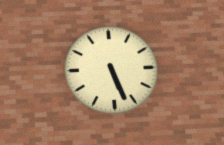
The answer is 5:27
